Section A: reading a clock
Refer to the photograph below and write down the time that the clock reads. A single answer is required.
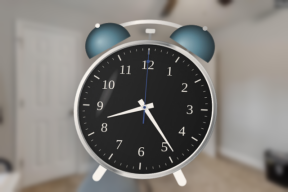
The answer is 8:24:00
